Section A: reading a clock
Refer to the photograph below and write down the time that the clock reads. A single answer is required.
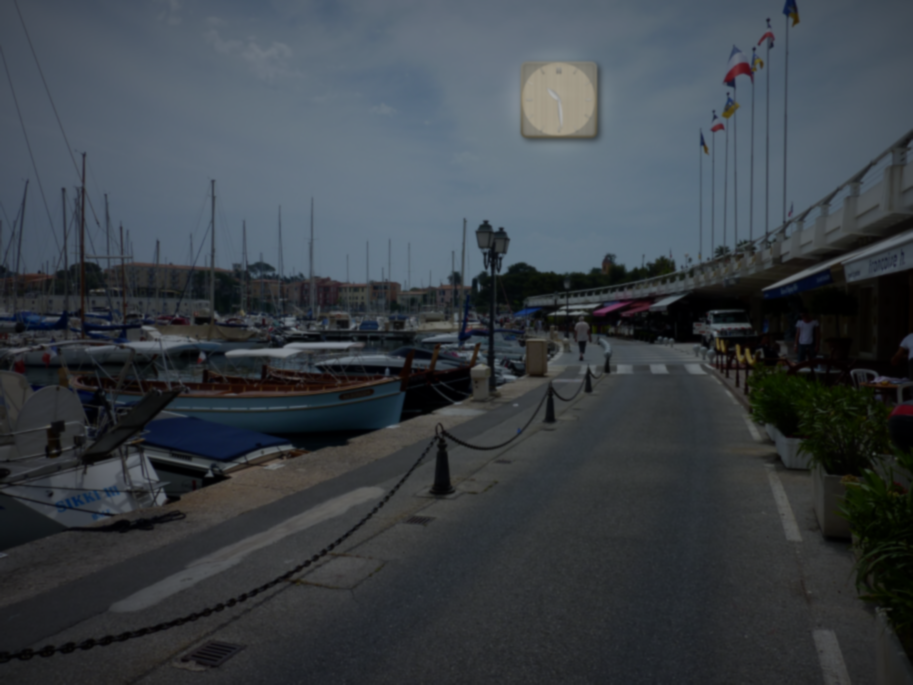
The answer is 10:29
